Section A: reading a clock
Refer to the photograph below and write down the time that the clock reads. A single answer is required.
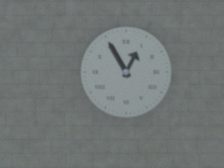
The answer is 12:55
